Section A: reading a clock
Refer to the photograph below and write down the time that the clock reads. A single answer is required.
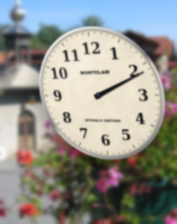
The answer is 2:11
